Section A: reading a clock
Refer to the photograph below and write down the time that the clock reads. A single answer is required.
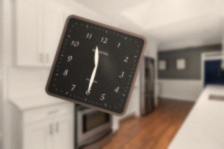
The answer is 11:30
